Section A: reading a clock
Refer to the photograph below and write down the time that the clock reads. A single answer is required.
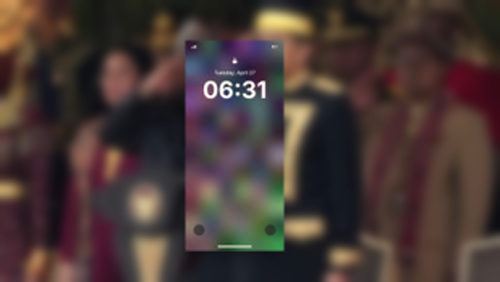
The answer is 6:31
